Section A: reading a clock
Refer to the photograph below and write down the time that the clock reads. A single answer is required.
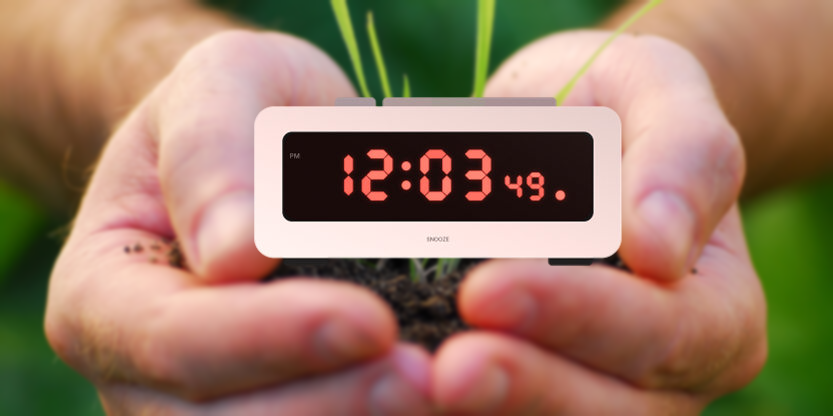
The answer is 12:03:49
